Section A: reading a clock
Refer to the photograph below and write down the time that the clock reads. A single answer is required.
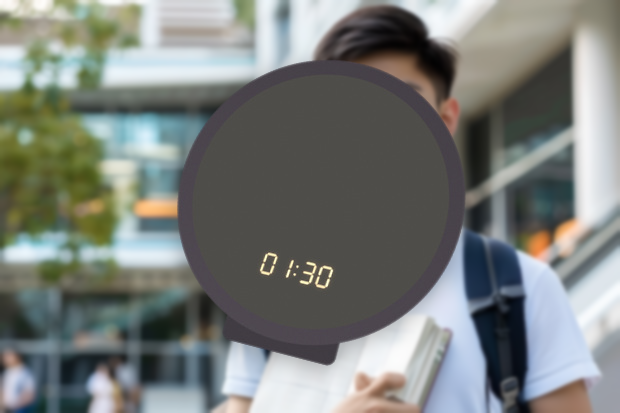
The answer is 1:30
